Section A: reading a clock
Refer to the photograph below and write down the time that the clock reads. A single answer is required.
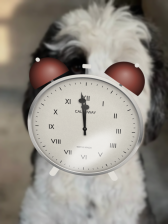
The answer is 11:59
